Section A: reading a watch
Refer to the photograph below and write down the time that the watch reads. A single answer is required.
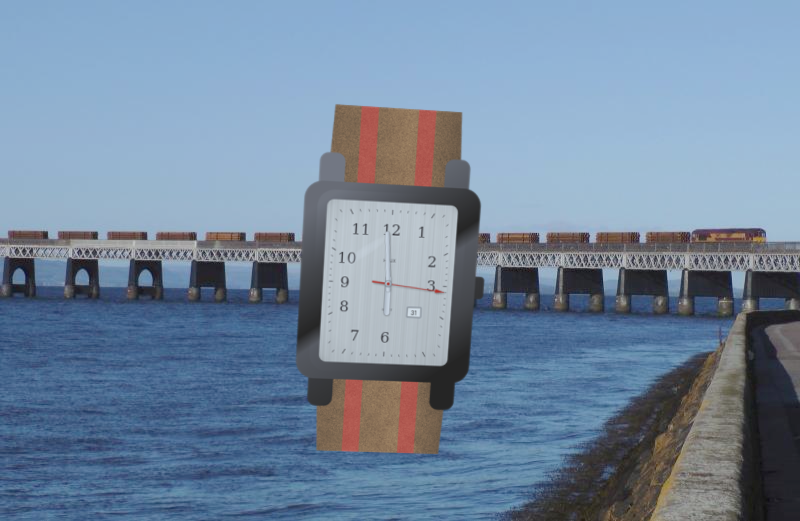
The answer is 5:59:16
